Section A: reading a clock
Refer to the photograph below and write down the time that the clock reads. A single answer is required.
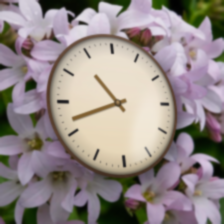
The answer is 10:42
